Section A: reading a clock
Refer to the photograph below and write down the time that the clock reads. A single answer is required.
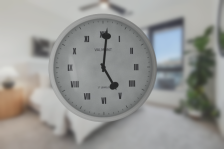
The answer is 5:01
